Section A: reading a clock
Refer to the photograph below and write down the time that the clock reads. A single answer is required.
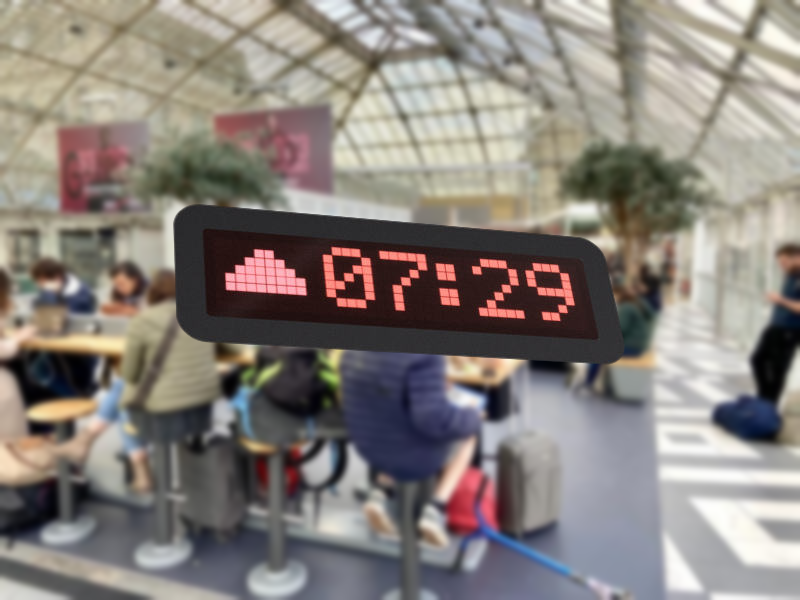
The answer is 7:29
